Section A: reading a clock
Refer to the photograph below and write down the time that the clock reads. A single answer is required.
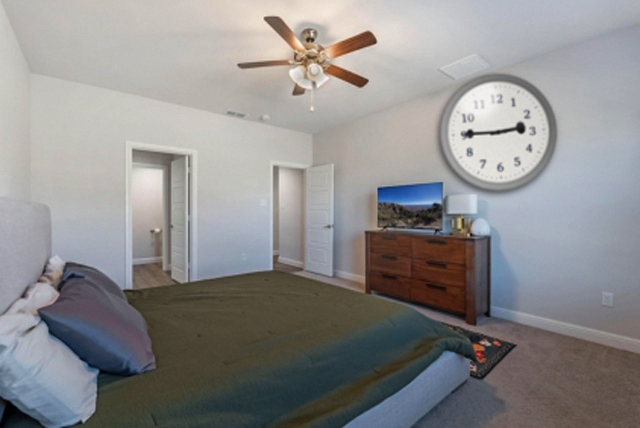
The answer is 2:45
